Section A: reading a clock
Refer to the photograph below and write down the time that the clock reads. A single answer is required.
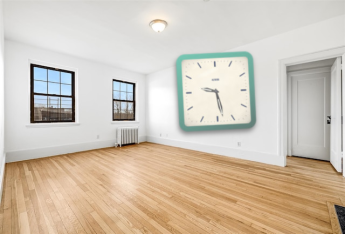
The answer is 9:28
